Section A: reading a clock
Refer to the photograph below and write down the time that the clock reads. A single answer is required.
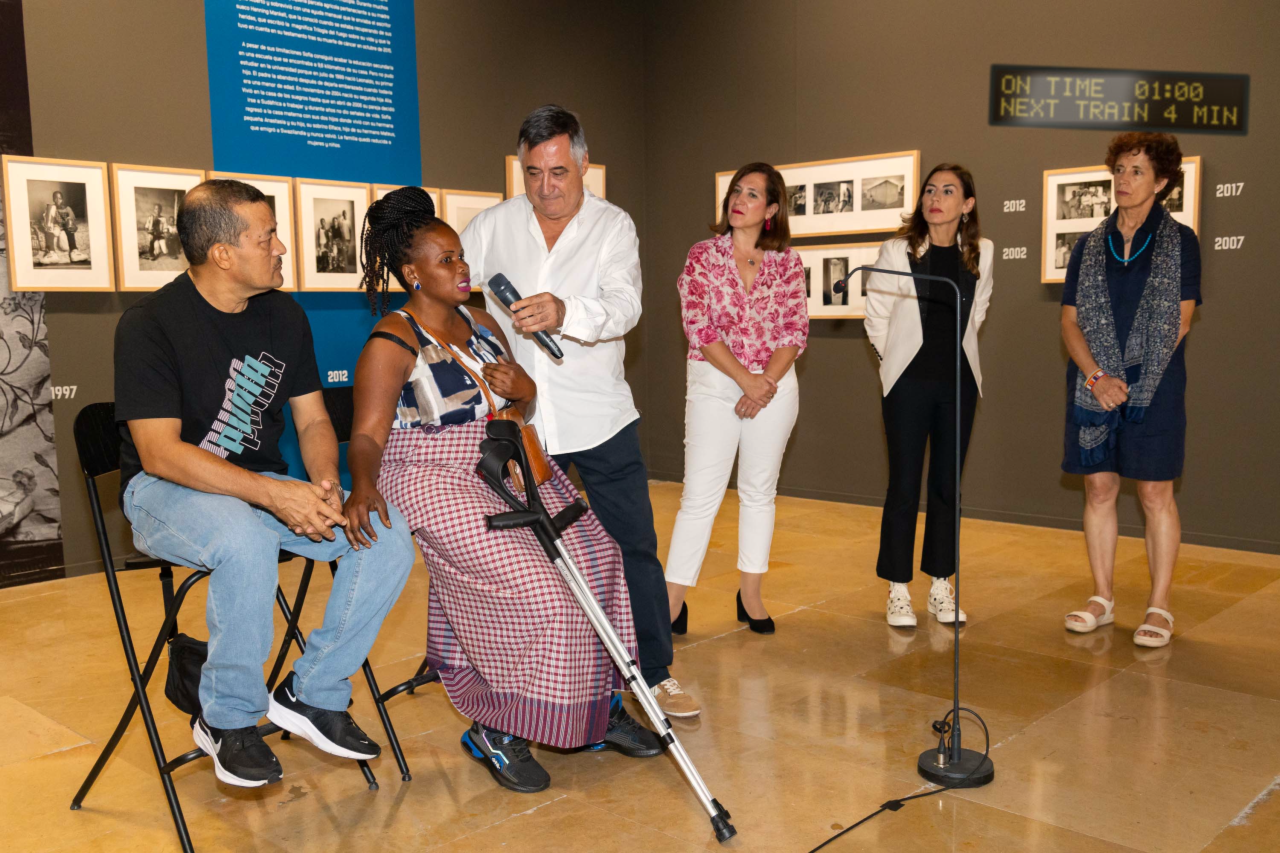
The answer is 1:00
